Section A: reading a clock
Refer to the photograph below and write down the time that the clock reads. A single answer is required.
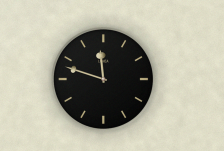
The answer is 11:48
